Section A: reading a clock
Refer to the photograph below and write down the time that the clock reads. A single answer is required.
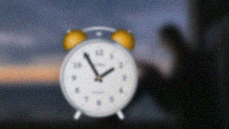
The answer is 1:55
